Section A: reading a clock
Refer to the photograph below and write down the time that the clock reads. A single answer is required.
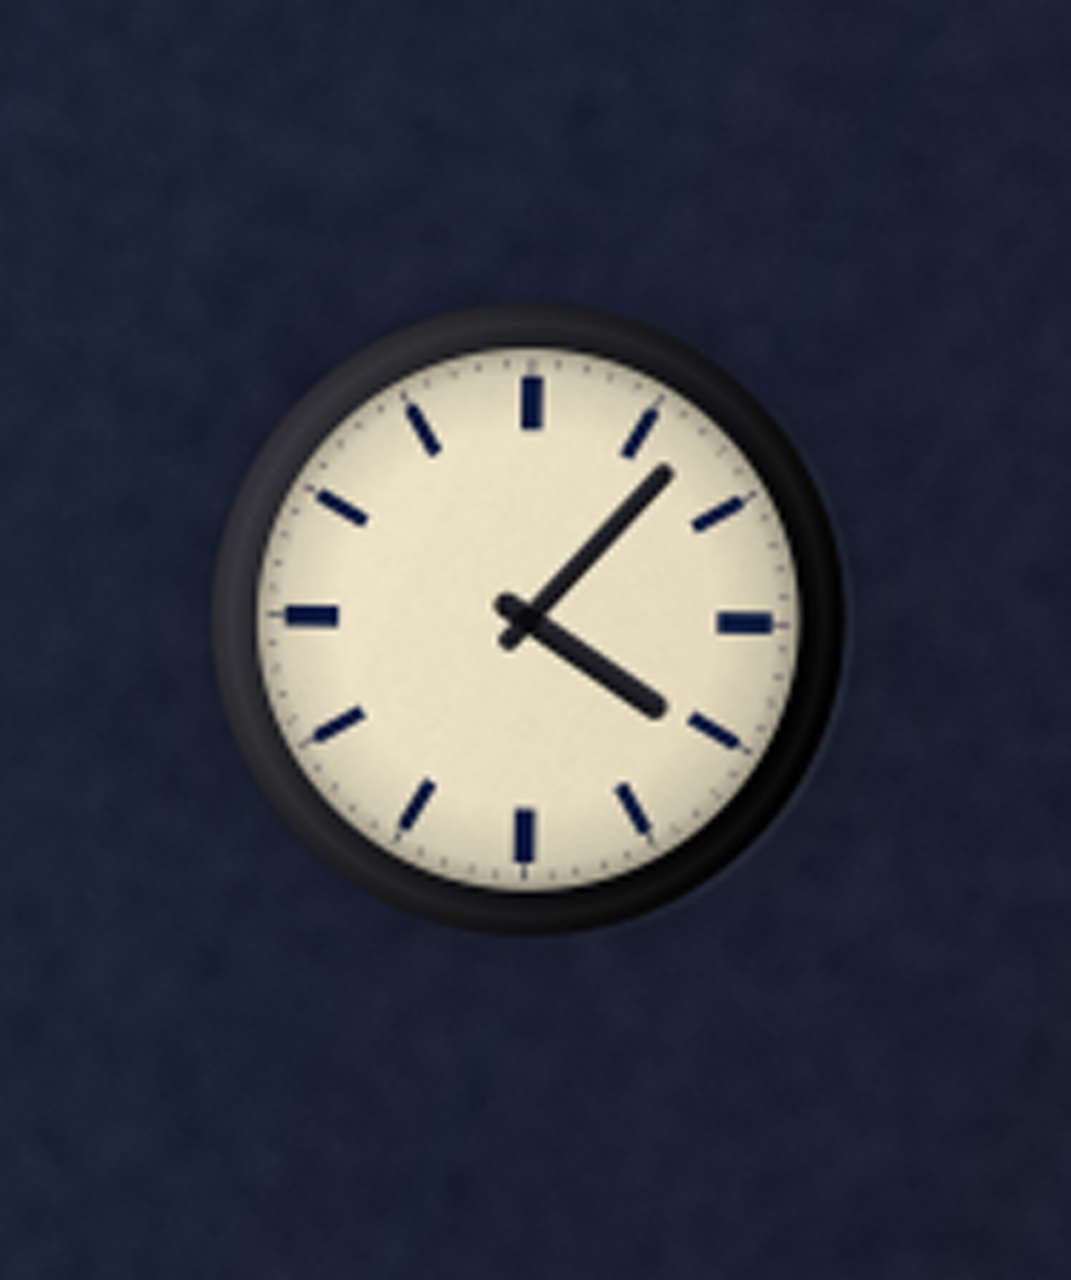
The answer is 4:07
